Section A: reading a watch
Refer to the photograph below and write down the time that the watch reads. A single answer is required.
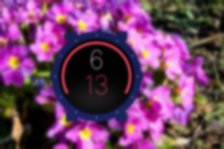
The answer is 6:13
